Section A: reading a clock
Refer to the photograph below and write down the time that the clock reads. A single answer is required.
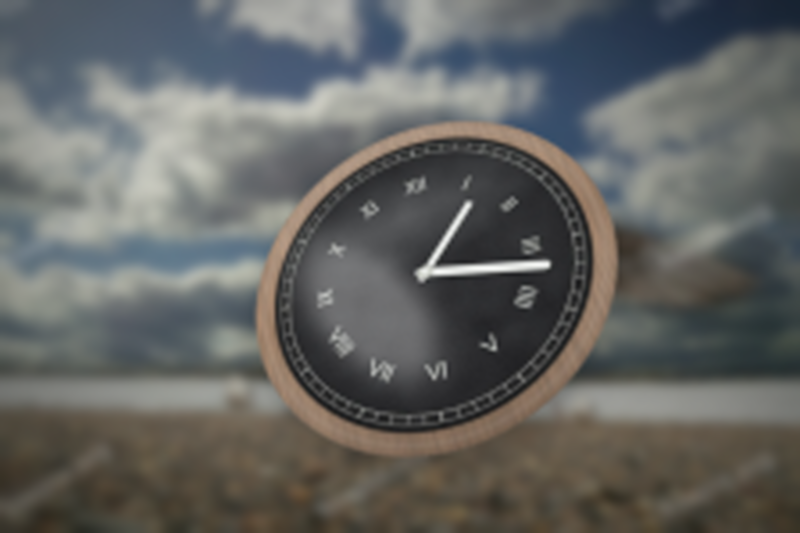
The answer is 1:17
